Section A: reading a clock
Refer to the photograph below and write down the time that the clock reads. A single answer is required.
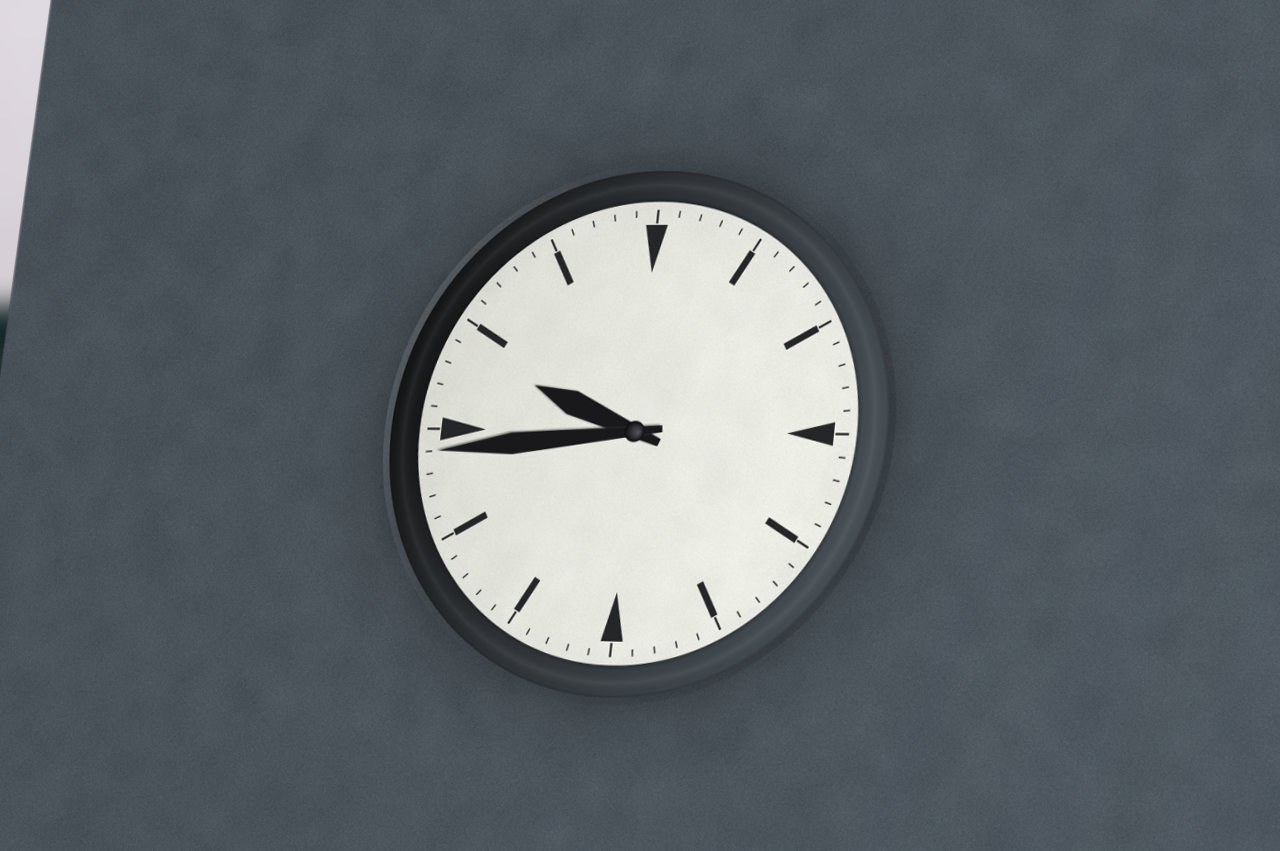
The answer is 9:44
